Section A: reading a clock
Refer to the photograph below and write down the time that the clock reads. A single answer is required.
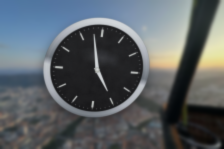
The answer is 4:58
